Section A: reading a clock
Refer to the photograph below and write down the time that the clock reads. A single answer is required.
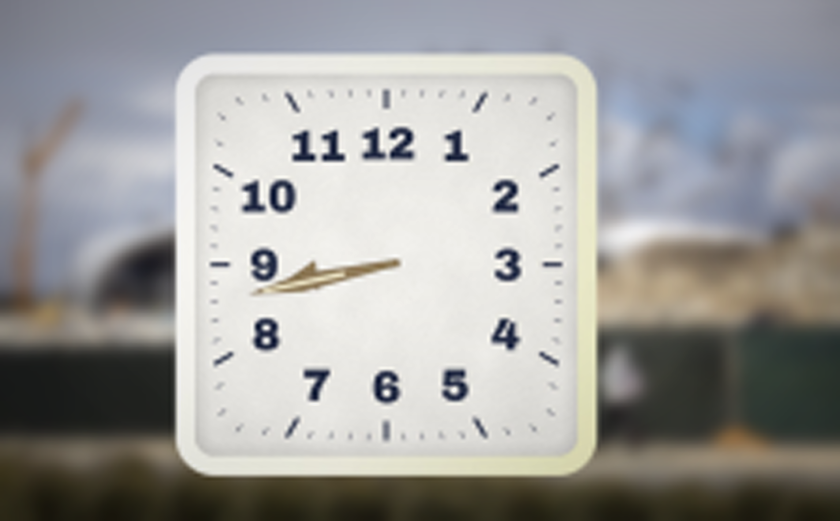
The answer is 8:43
